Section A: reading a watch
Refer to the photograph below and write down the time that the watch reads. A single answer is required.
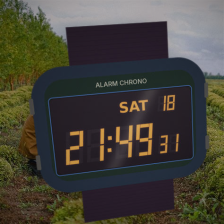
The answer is 21:49:31
